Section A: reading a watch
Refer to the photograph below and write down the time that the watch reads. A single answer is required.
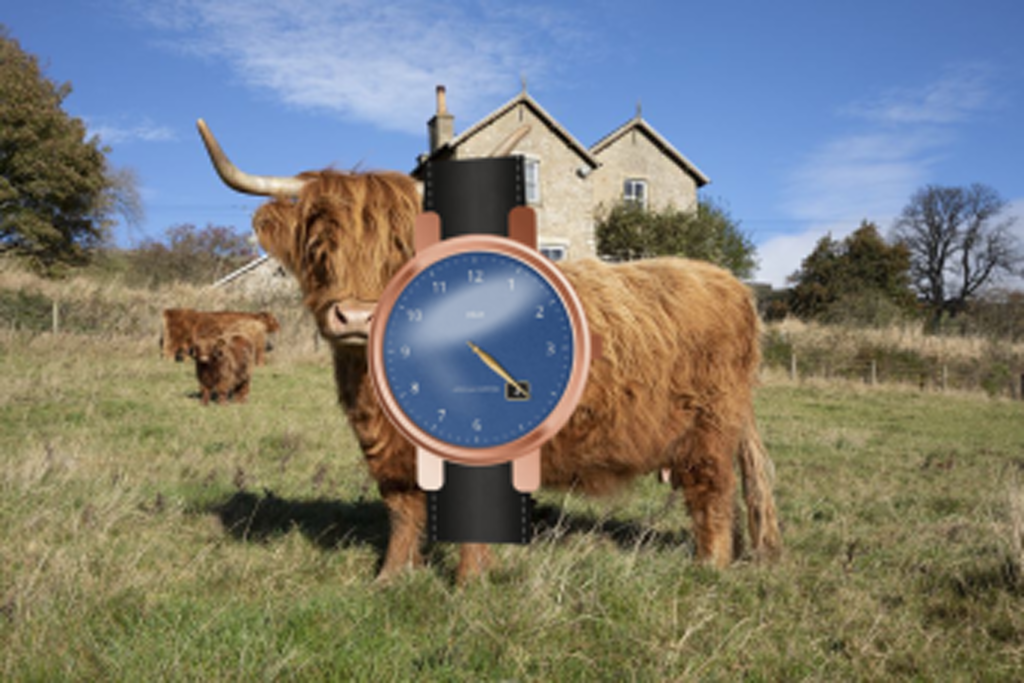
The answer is 4:22
